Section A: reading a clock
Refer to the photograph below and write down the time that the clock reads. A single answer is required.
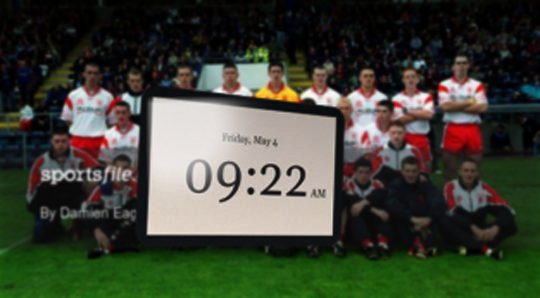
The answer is 9:22
